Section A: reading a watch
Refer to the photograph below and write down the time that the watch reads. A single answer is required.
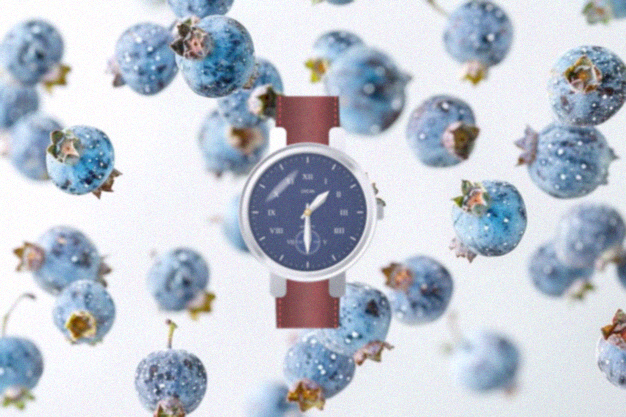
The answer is 1:30
